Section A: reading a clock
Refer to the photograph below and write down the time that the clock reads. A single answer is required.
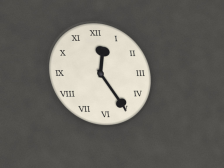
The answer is 12:25
